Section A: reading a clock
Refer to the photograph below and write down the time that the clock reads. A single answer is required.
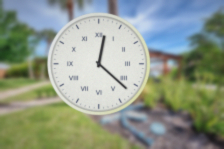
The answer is 12:22
